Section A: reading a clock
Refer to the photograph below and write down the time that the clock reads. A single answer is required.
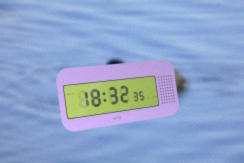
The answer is 18:32:35
